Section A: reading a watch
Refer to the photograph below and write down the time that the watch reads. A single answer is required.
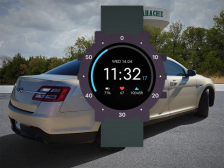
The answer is 11:32
